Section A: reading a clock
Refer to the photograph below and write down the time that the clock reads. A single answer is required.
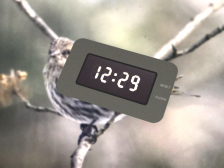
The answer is 12:29
